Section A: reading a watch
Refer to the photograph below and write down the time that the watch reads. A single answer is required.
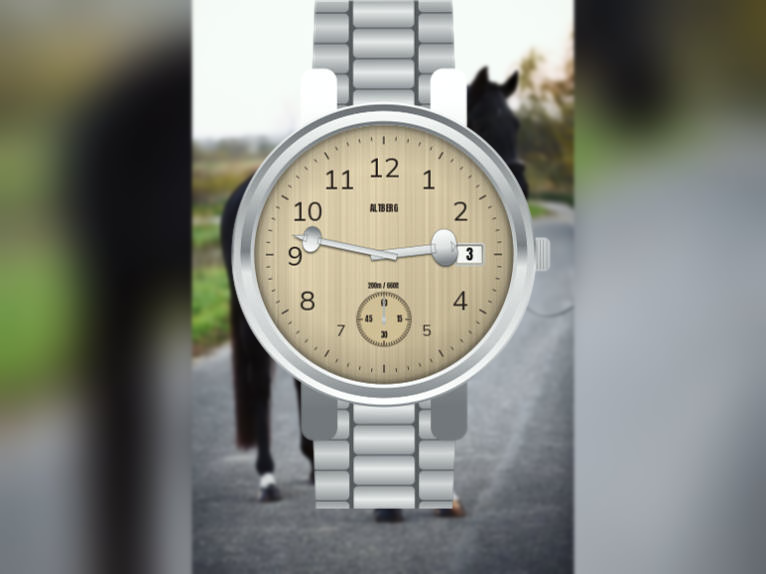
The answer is 2:47
